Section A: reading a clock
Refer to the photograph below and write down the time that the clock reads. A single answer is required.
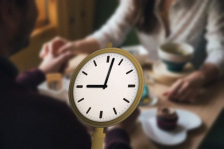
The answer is 9:02
